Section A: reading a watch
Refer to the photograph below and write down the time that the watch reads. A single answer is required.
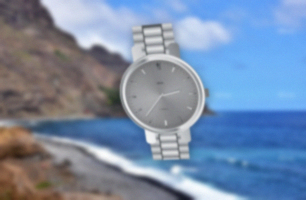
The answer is 2:37
